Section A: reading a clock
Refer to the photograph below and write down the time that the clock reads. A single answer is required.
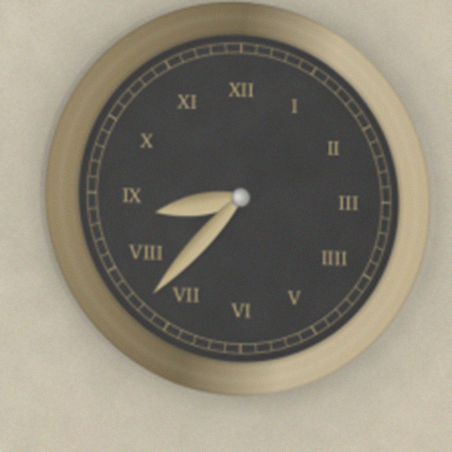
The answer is 8:37
